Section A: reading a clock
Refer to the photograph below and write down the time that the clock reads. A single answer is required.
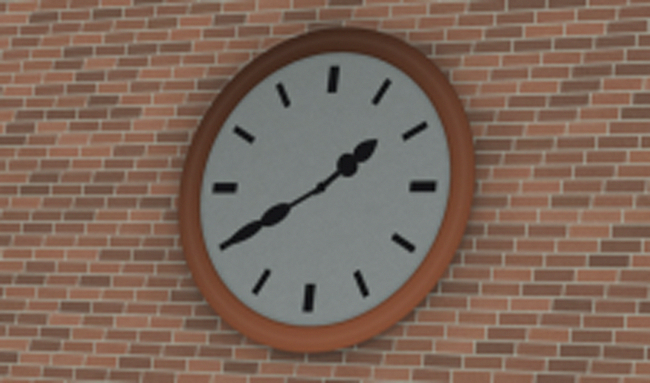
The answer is 1:40
